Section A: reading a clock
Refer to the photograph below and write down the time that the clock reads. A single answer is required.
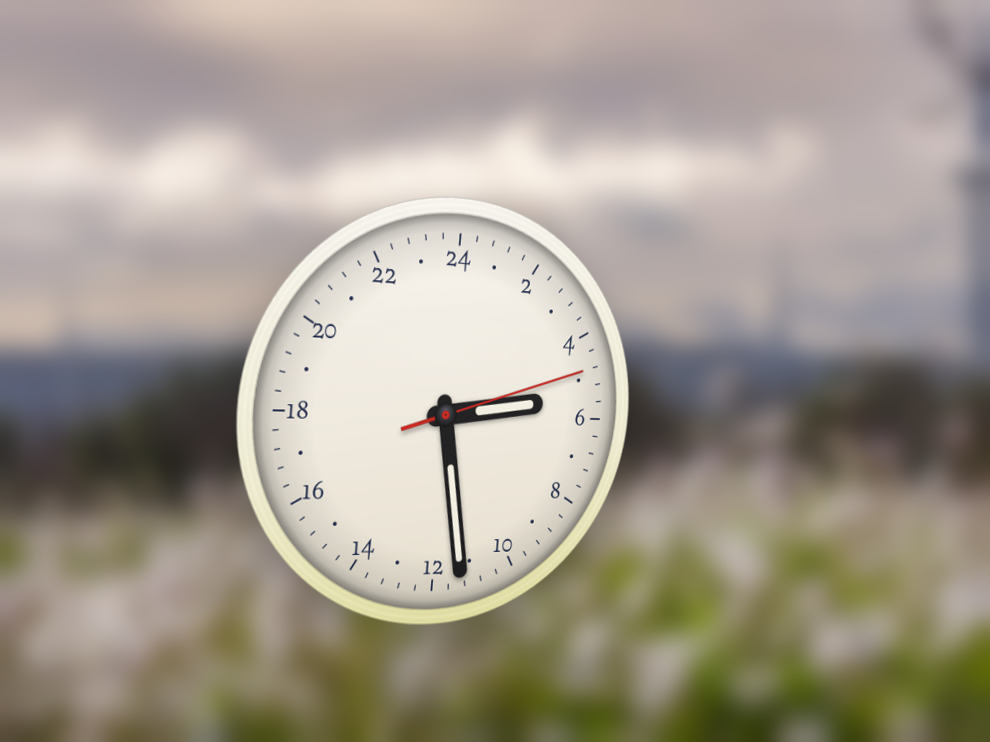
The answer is 5:28:12
